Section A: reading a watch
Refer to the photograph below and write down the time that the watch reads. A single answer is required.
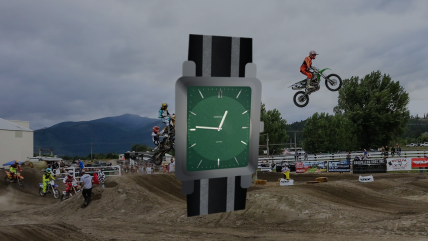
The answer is 12:46
